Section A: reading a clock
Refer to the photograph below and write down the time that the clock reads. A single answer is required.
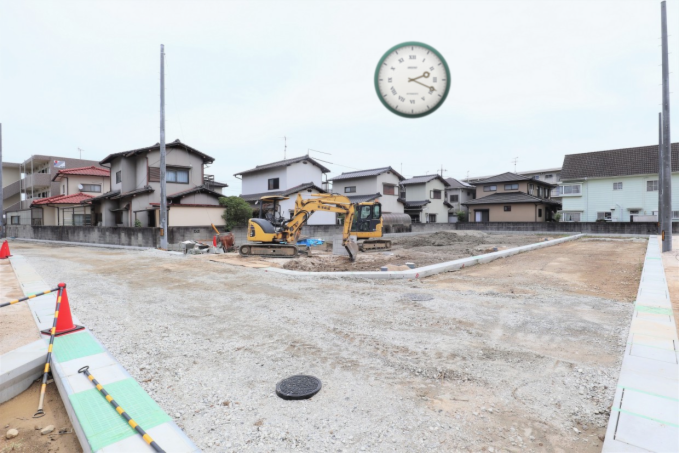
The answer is 2:19
